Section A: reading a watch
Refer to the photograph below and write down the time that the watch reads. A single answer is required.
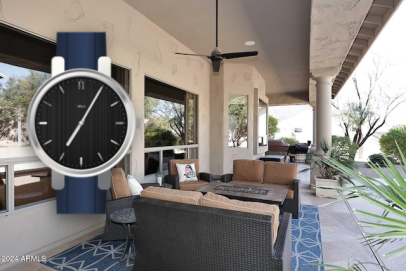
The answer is 7:05
